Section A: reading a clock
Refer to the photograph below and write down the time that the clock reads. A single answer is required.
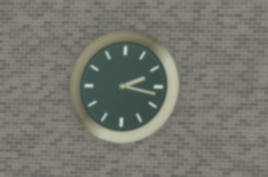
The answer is 2:17
